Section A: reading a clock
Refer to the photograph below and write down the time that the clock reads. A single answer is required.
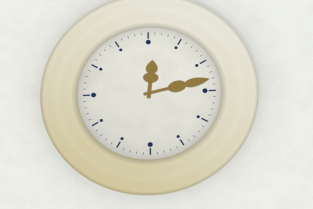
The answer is 12:13
